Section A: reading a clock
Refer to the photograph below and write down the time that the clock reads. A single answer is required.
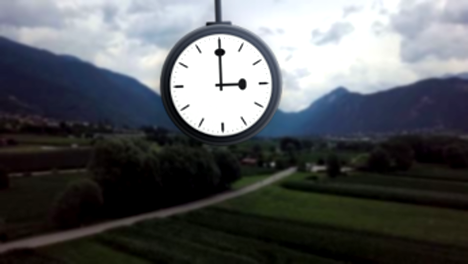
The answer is 3:00
